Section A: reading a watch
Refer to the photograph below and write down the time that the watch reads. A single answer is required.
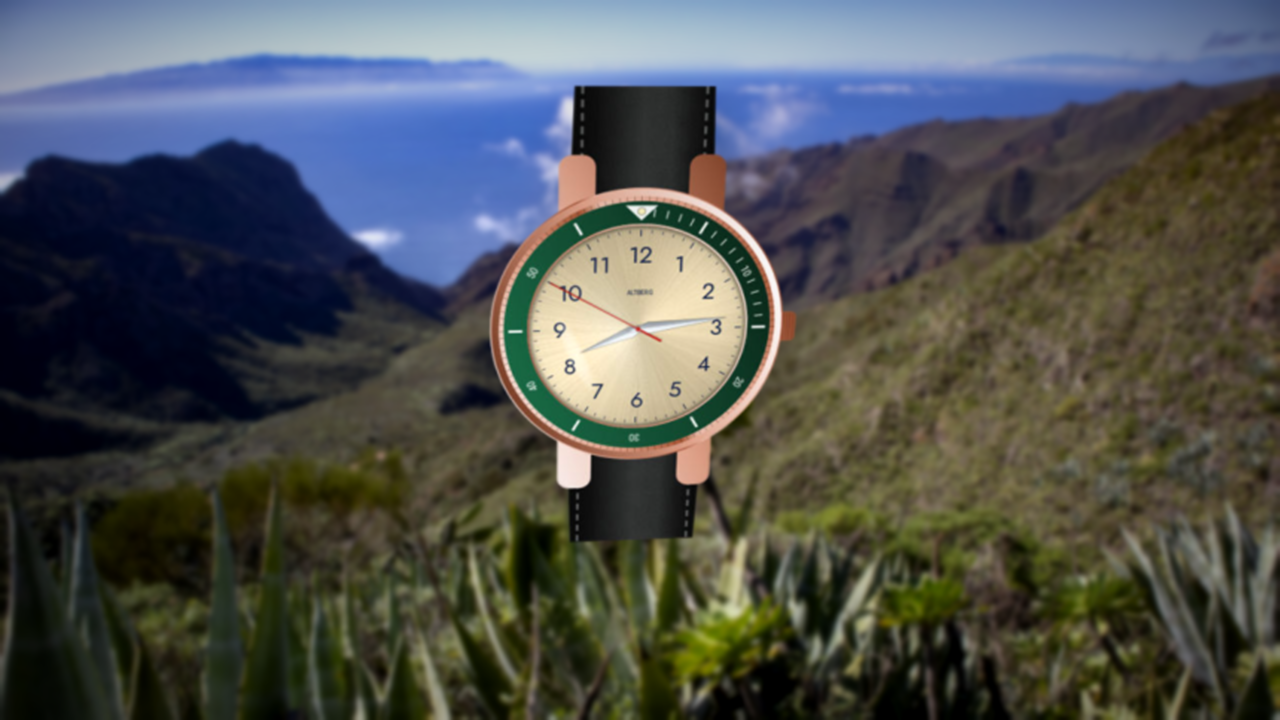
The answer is 8:13:50
